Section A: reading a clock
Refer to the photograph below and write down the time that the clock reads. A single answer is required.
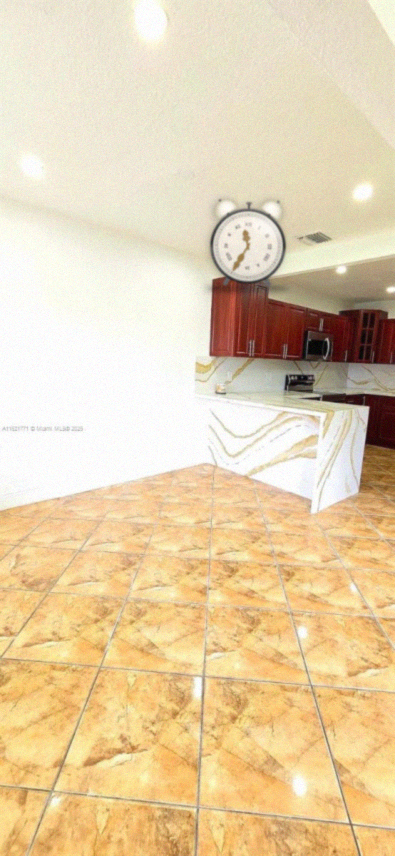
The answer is 11:35
